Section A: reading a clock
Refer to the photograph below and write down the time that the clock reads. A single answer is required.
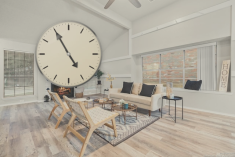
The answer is 4:55
